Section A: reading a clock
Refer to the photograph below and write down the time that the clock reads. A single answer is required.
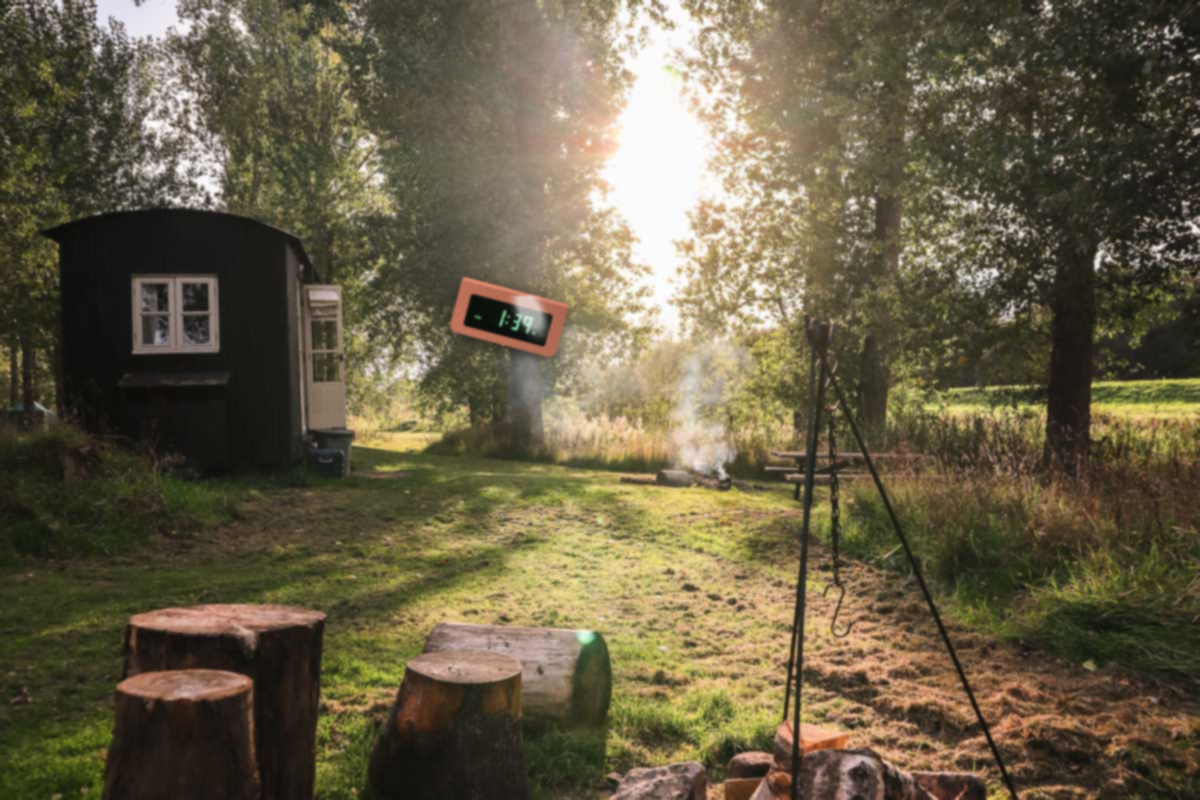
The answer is 1:39
